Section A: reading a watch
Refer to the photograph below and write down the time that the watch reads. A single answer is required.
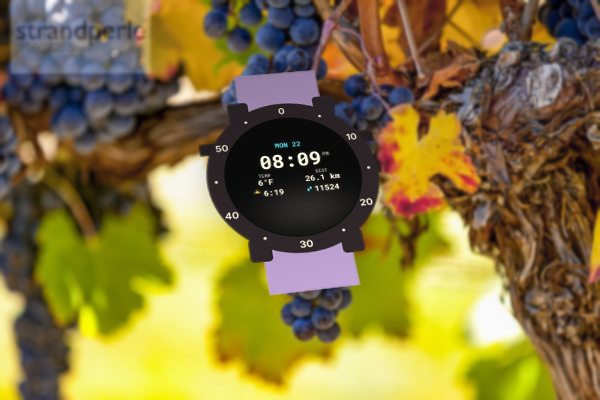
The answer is 8:09
